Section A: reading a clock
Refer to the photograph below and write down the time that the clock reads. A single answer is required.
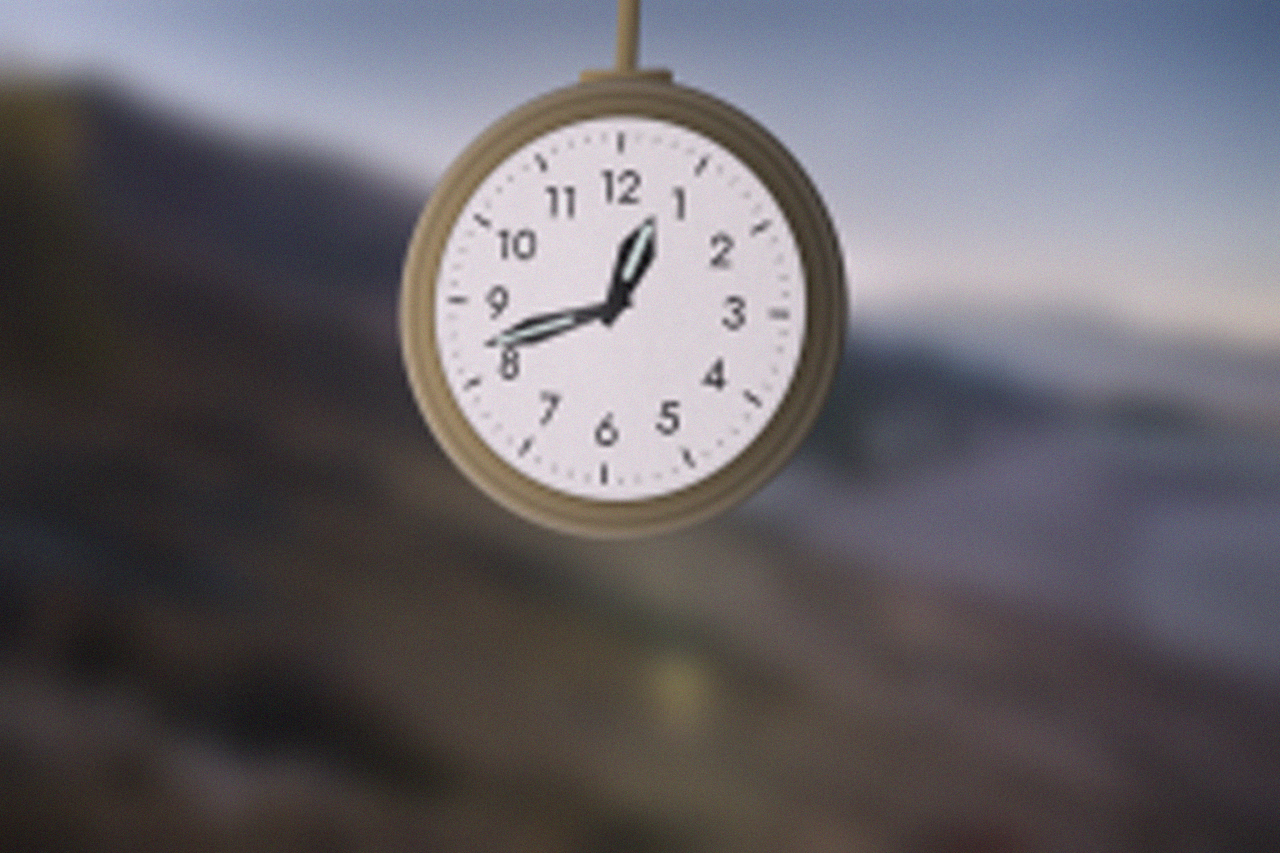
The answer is 12:42
